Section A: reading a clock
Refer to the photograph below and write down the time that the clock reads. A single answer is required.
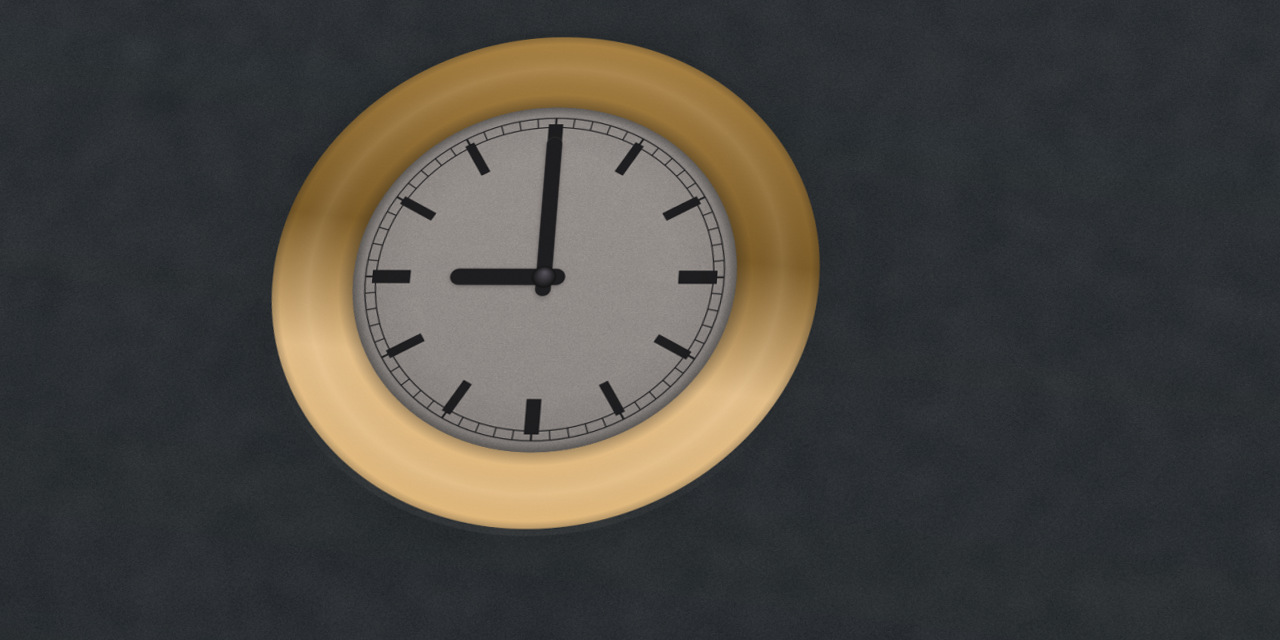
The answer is 9:00
